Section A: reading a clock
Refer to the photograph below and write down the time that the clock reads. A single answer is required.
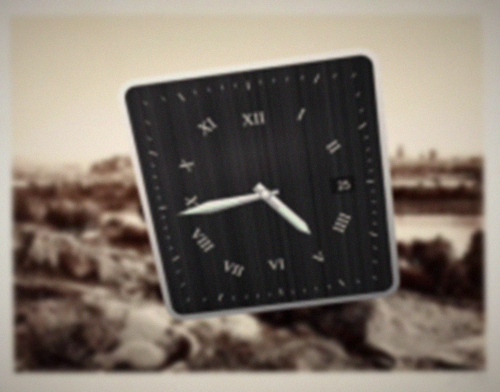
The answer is 4:44
